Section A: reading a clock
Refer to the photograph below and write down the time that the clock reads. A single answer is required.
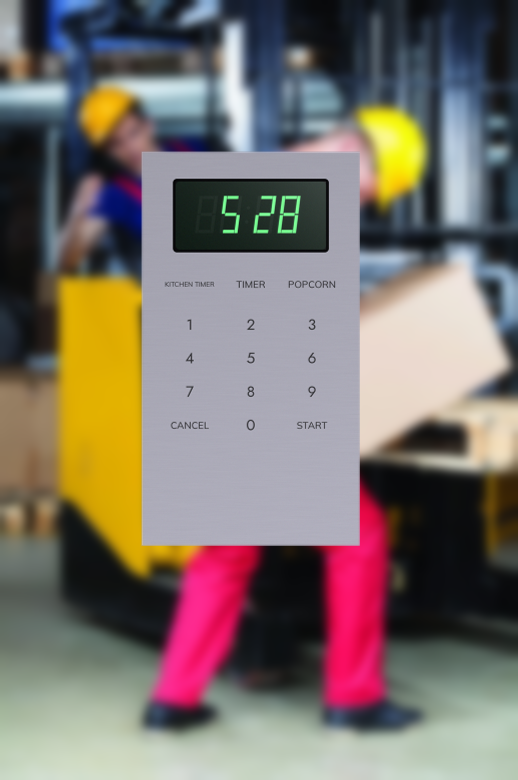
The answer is 5:28
